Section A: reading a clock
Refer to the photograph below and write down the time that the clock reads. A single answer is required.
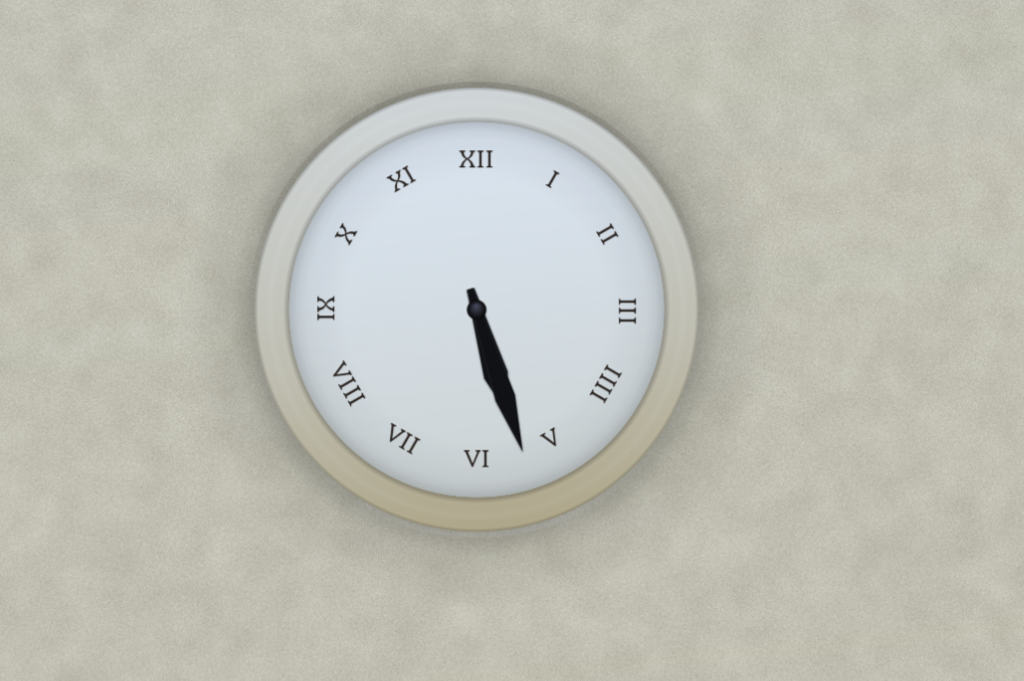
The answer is 5:27
